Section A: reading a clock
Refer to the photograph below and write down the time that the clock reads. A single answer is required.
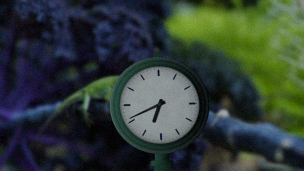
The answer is 6:41
